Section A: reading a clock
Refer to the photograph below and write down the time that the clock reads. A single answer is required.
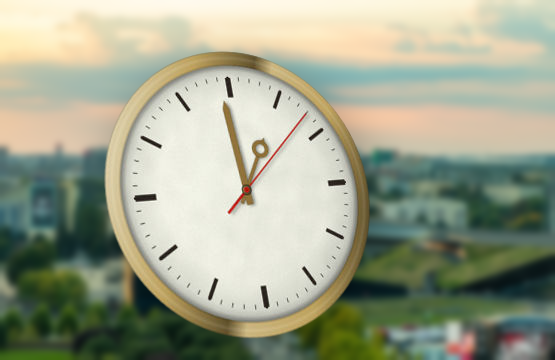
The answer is 12:59:08
